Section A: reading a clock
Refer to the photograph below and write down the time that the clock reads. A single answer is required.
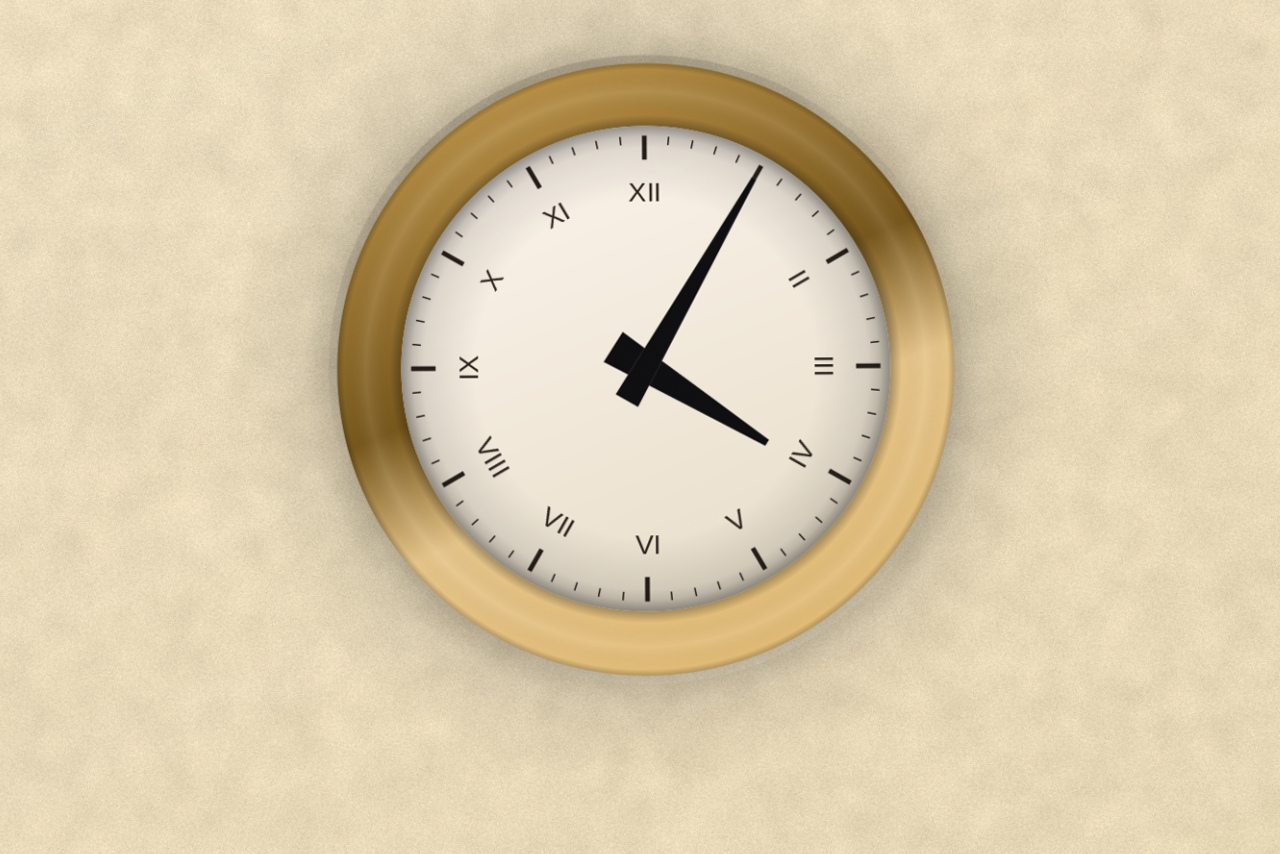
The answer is 4:05
